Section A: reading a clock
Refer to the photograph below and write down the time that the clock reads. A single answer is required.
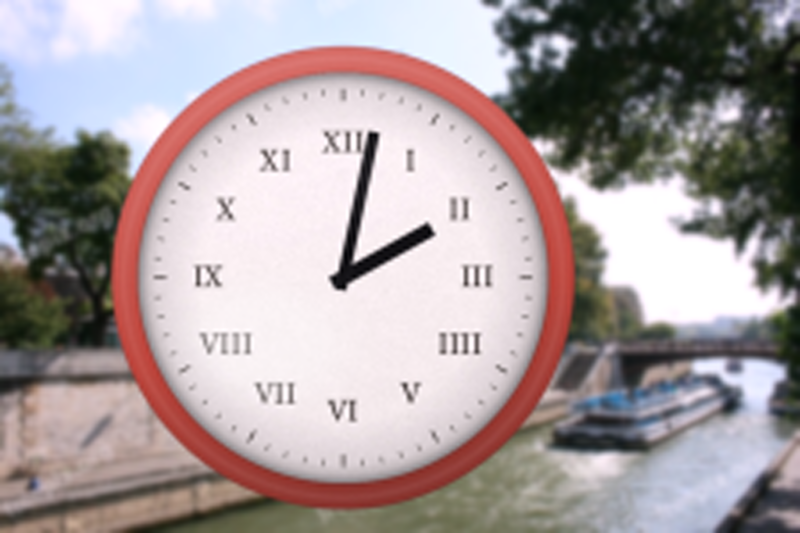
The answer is 2:02
